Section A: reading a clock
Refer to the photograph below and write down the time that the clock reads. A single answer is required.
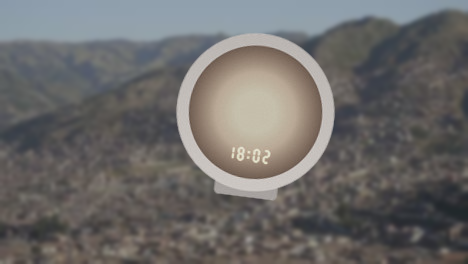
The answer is 18:02
